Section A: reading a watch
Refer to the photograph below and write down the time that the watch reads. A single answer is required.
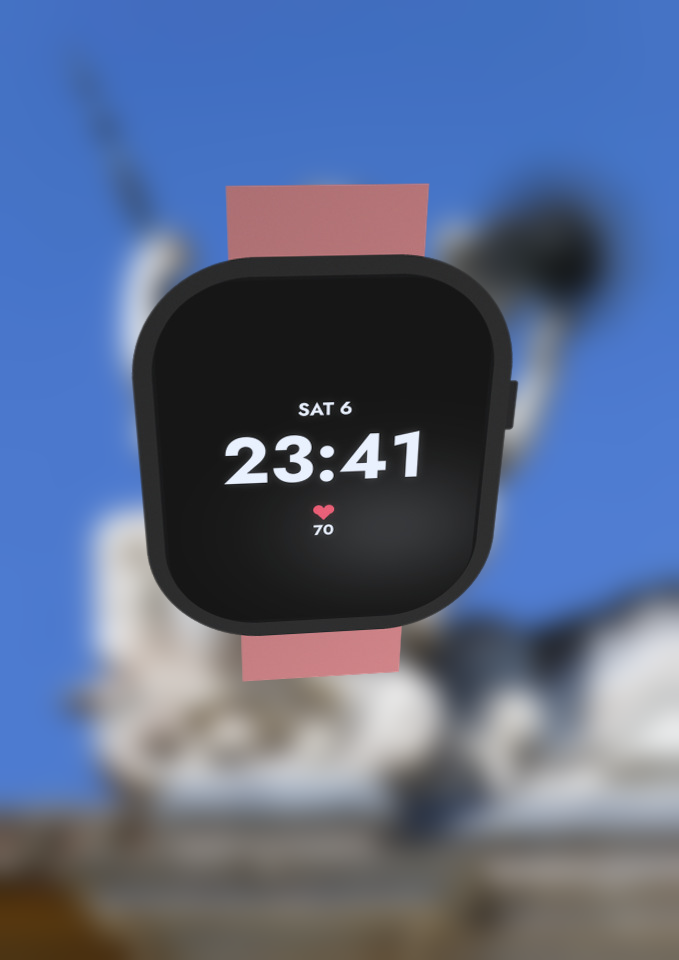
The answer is 23:41
